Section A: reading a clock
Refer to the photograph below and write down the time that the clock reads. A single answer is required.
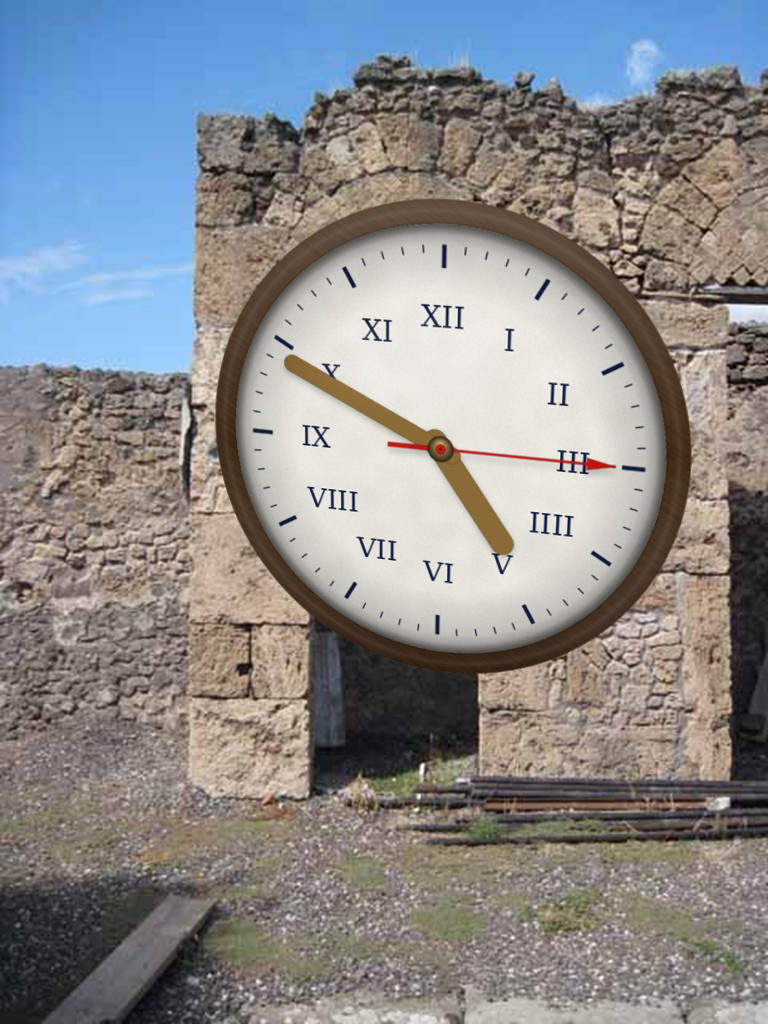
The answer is 4:49:15
